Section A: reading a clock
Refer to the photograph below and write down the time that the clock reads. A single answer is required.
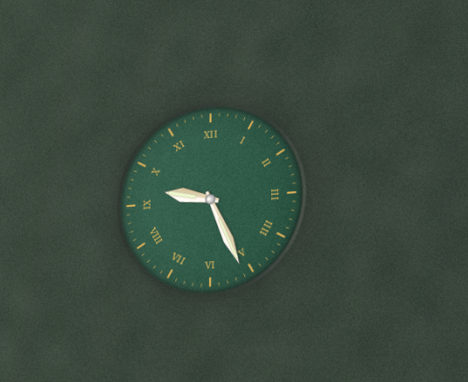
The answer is 9:26
